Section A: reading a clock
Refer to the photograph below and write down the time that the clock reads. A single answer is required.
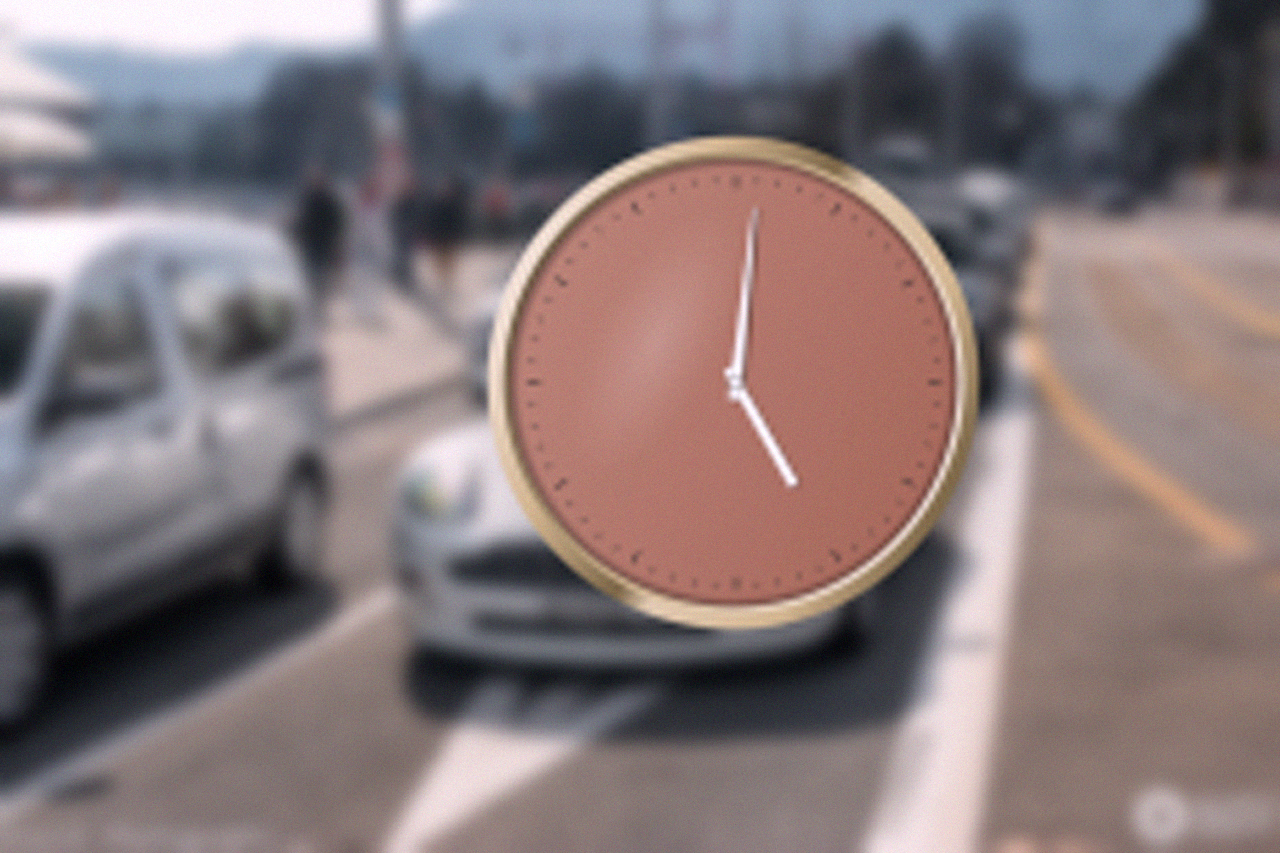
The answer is 5:01
